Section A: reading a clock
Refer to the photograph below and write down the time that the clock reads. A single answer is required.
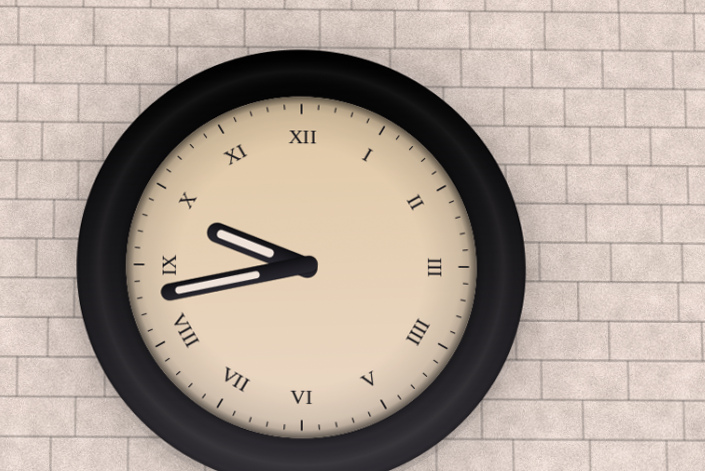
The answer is 9:43
